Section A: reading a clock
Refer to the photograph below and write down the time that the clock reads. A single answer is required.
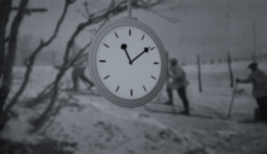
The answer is 11:09
